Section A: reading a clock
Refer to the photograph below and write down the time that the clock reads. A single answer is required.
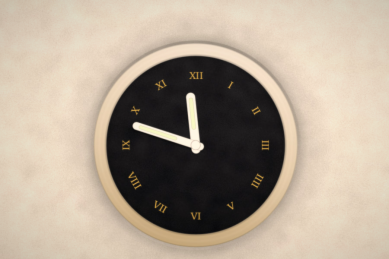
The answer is 11:48
